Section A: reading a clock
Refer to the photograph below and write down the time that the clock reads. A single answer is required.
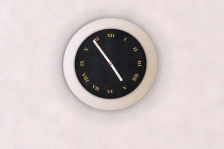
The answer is 4:54
